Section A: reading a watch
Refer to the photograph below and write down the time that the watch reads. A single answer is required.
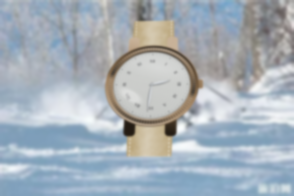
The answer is 2:31
